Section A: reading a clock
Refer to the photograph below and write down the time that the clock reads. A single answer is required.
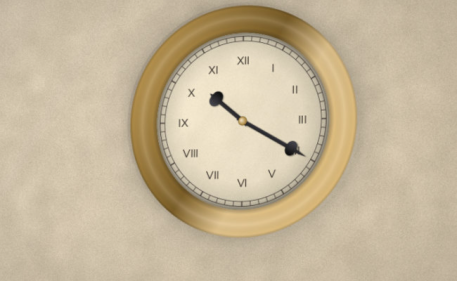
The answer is 10:20
